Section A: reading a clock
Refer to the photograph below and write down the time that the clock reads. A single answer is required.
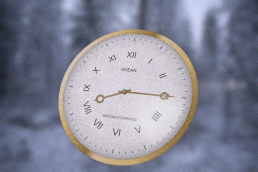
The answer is 8:15
